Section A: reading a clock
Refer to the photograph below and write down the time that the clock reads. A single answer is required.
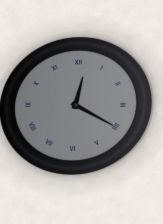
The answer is 12:20
